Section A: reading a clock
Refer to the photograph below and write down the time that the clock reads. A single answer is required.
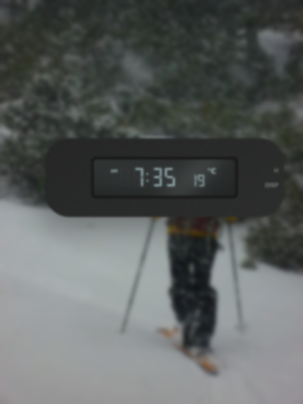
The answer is 7:35
